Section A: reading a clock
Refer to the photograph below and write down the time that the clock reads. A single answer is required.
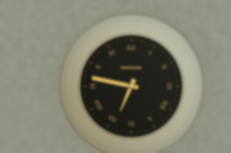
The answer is 6:47
